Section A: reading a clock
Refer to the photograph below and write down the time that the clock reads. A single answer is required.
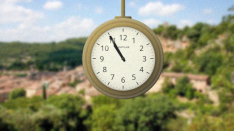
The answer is 10:55
